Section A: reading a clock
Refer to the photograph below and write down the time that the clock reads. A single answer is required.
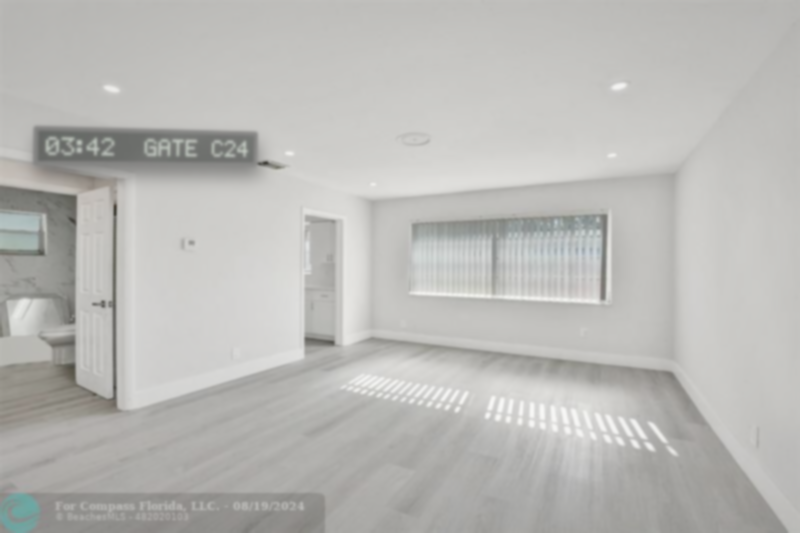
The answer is 3:42
